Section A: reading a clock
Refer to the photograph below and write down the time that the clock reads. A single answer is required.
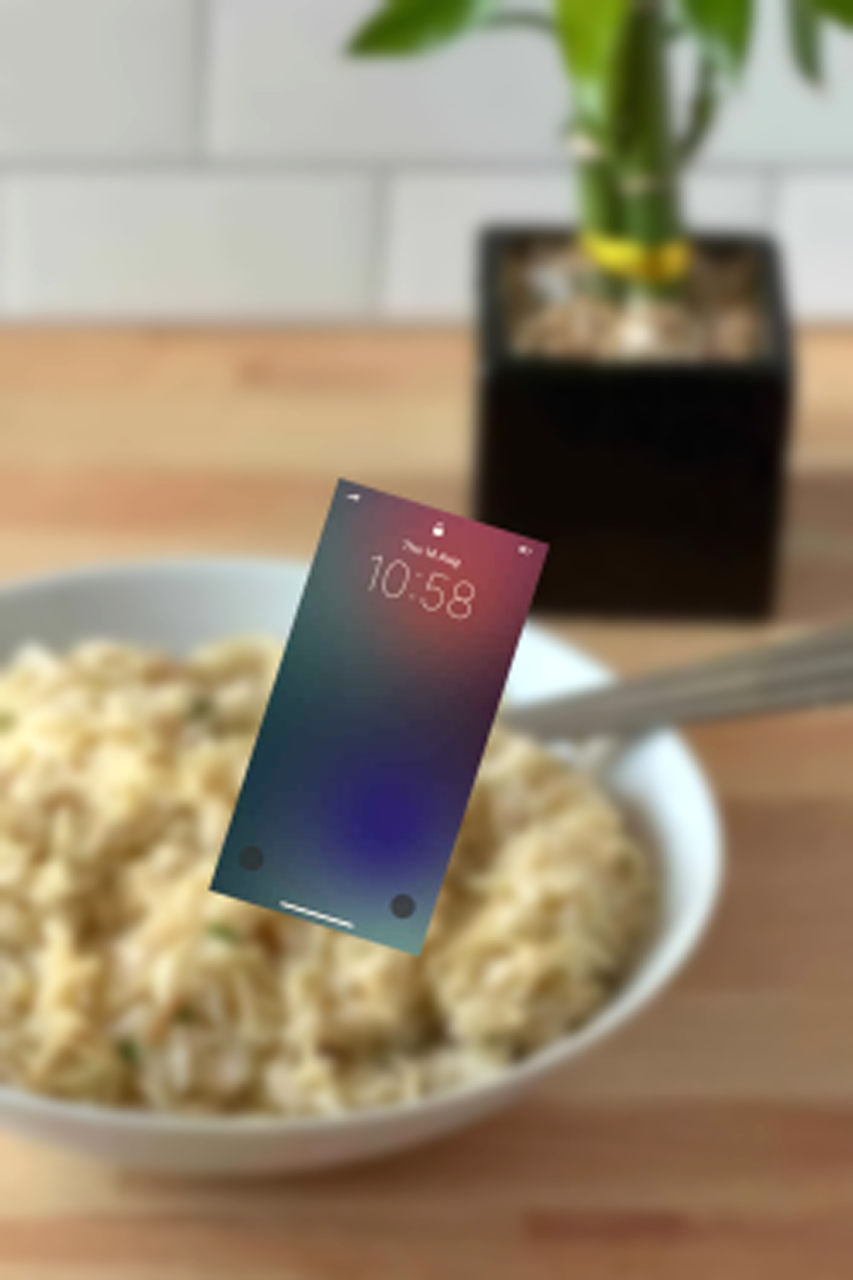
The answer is 10:58
